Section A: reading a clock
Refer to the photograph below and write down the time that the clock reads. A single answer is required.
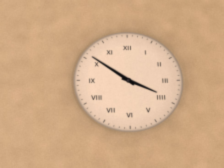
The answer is 3:51
